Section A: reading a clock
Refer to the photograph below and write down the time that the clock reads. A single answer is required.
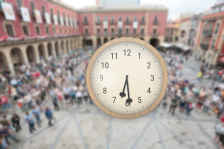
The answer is 6:29
